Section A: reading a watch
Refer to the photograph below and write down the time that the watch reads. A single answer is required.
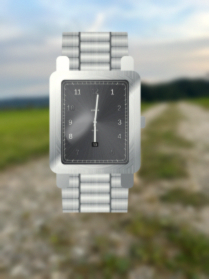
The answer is 6:01
